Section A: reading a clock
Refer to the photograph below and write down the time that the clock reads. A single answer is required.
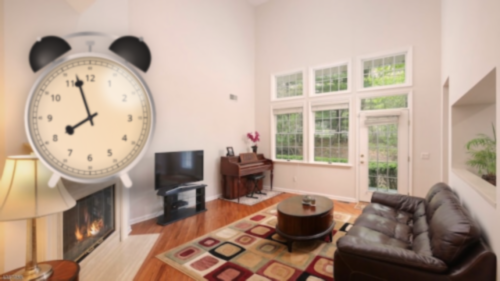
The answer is 7:57
